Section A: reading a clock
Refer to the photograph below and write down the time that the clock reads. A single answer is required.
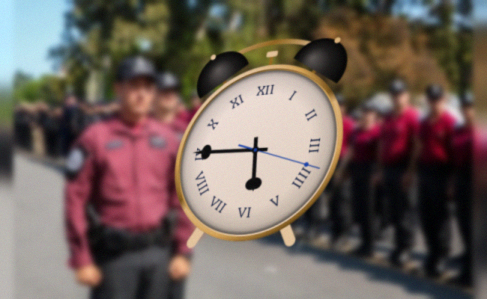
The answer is 5:45:18
